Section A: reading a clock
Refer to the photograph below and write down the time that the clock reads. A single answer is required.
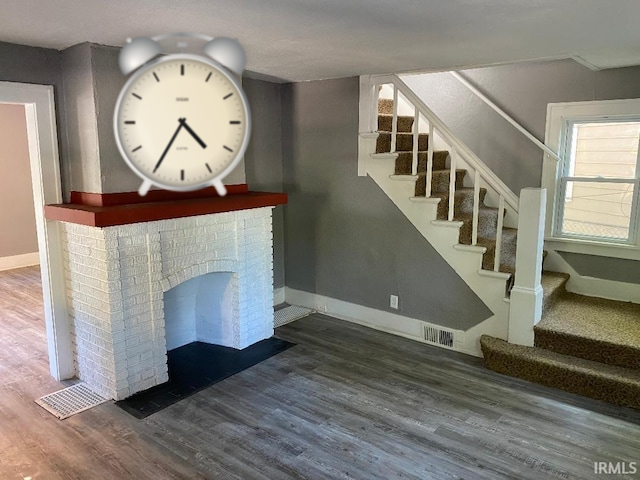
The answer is 4:35
